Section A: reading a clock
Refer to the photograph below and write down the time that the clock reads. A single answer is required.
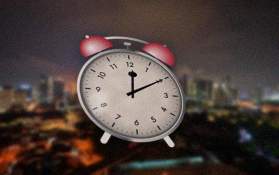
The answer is 12:10
